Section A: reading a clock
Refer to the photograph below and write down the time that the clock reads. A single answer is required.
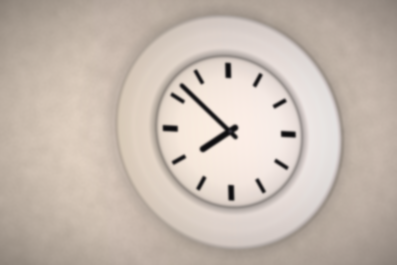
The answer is 7:52
